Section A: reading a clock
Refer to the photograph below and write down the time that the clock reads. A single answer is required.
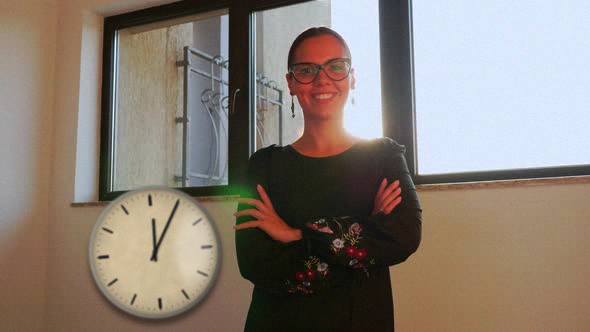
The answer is 12:05
